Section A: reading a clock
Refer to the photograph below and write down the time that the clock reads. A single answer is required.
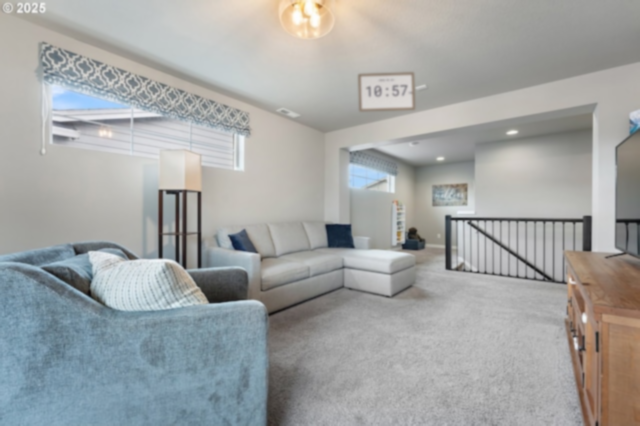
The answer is 10:57
